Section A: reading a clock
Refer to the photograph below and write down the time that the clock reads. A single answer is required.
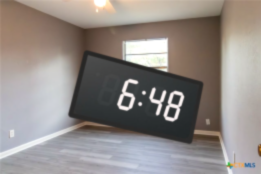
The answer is 6:48
